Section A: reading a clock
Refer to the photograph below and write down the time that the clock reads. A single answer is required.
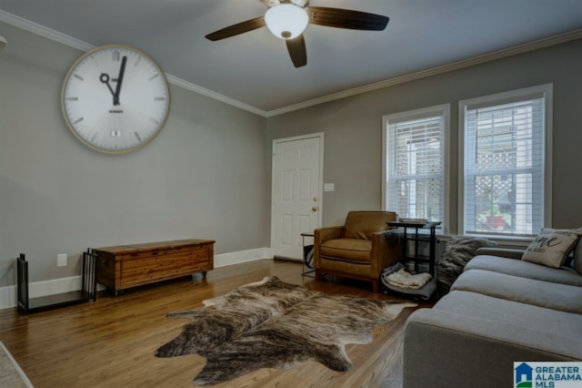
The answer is 11:02
